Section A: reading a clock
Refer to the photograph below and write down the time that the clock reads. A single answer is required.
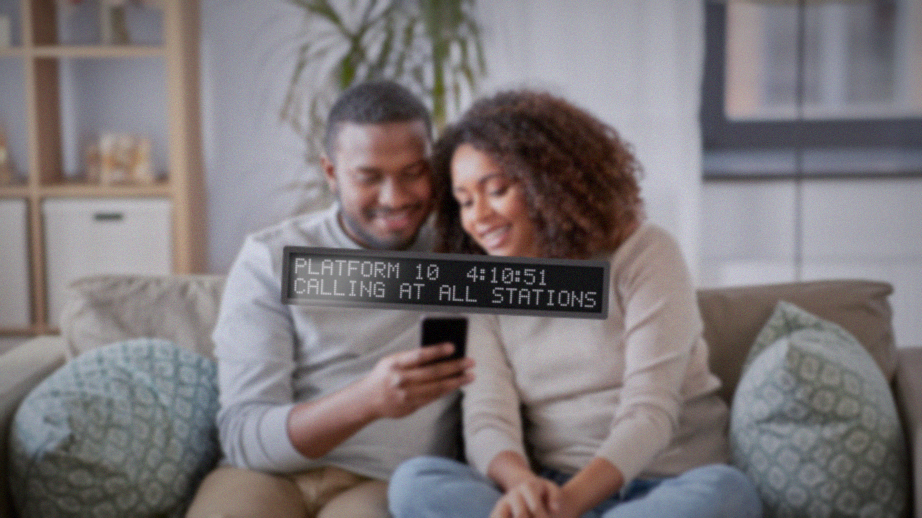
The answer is 4:10:51
